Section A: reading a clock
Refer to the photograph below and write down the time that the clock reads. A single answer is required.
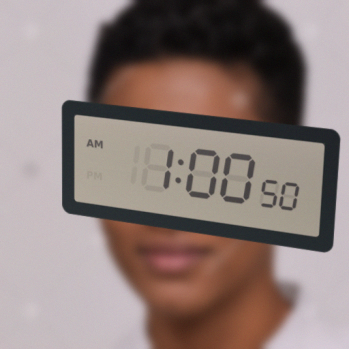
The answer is 1:00:50
